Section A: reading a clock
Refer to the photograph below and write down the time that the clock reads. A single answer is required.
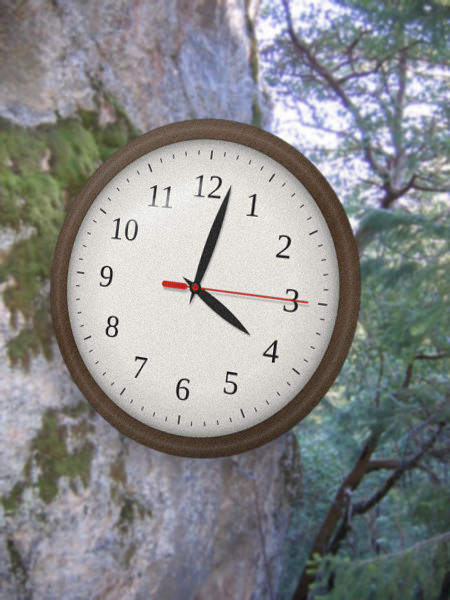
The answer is 4:02:15
